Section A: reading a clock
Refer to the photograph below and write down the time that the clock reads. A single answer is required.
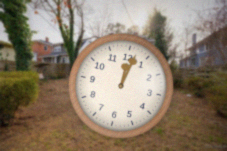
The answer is 12:02
